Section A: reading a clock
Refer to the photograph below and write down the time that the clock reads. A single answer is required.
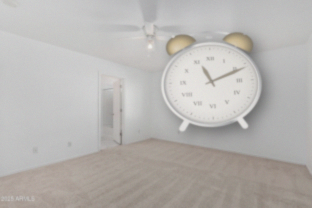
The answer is 11:11
